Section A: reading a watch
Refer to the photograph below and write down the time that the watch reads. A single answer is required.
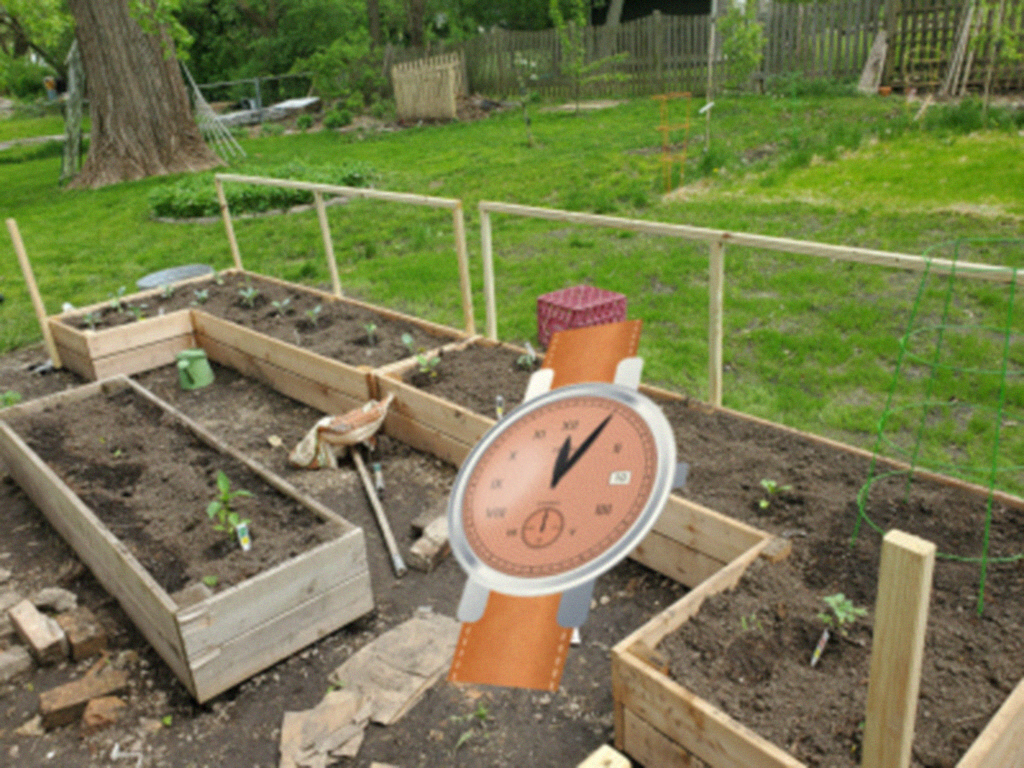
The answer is 12:05
